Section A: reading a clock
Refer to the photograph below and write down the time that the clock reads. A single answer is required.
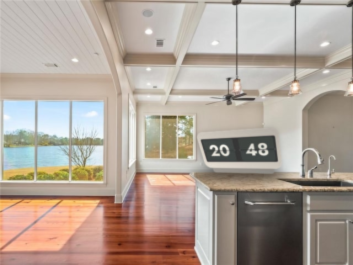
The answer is 20:48
